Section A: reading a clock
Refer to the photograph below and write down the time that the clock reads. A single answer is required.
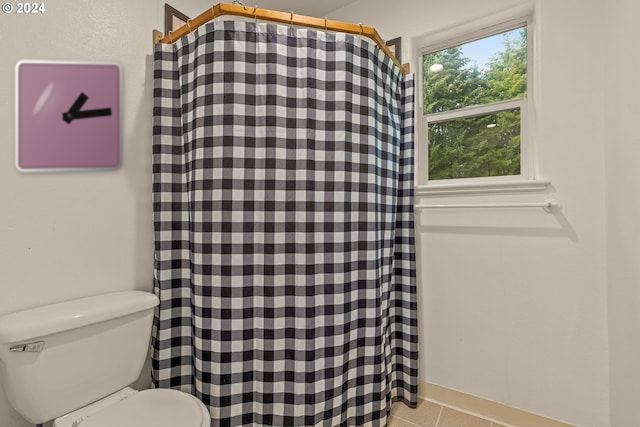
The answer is 1:14
